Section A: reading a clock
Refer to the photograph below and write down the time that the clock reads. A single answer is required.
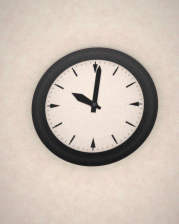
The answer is 10:01
